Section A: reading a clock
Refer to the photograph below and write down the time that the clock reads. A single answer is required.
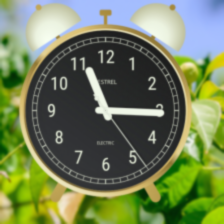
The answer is 11:15:24
